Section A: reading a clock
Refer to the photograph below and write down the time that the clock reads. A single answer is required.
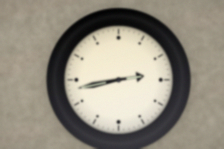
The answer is 2:43
